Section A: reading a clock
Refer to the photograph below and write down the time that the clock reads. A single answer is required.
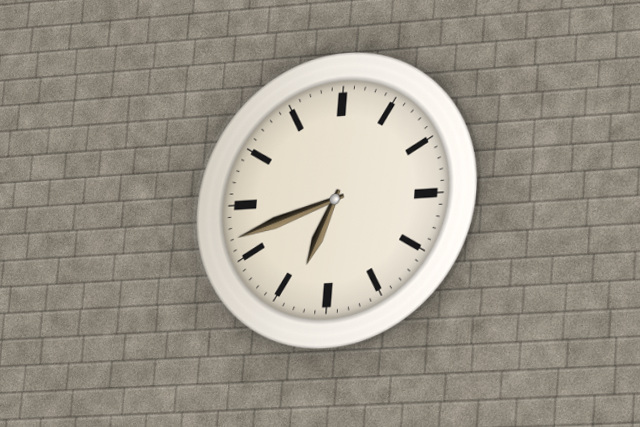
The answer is 6:42
